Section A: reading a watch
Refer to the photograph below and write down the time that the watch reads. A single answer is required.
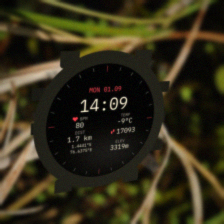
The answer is 14:09
